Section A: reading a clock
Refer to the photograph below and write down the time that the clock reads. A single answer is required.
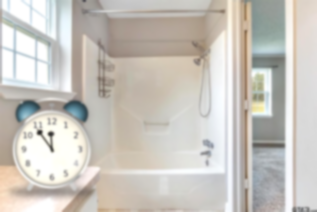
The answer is 11:54
